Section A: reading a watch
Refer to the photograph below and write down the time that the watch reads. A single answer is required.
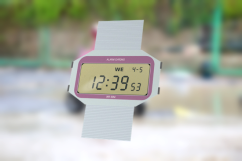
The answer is 12:39:53
